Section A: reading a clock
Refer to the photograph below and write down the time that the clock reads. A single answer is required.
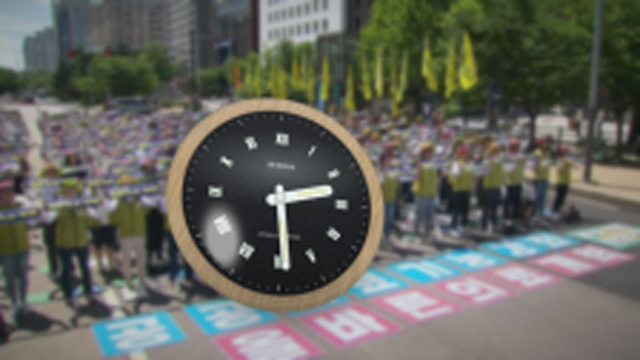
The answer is 2:29
